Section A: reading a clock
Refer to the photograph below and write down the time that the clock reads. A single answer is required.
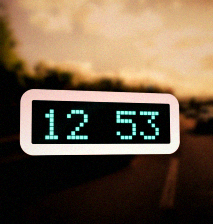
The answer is 12:53
